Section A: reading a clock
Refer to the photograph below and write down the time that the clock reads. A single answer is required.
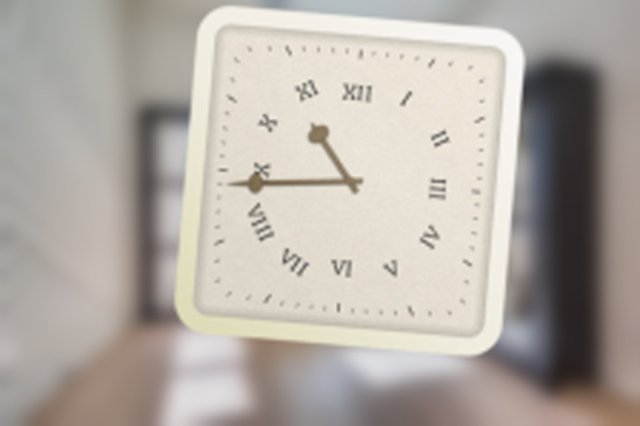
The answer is 10:44
